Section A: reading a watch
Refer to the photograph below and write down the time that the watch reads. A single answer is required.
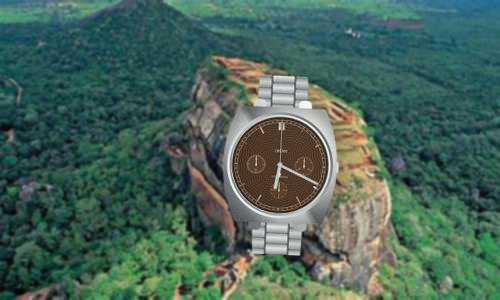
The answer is 6:19
